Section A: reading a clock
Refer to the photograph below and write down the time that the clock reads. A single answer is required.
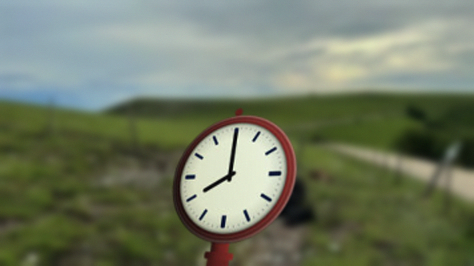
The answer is 8:00
